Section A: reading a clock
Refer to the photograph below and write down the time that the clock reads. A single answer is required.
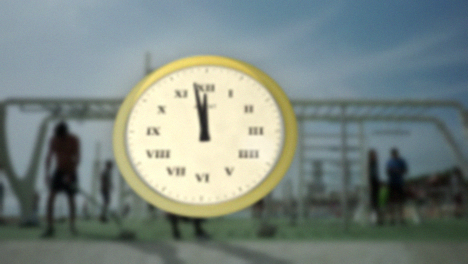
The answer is 11:58
